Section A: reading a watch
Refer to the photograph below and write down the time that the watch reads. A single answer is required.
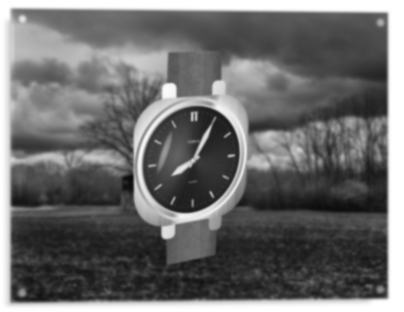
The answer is 8:05
